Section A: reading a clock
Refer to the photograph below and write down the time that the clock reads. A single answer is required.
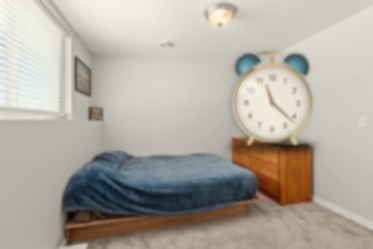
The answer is 11:22
